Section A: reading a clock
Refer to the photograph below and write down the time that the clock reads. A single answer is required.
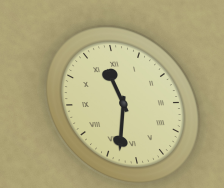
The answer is 11:33
